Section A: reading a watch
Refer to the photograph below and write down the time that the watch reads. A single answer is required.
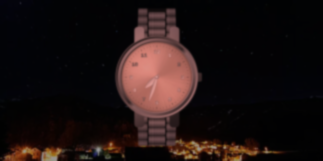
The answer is 7:33
